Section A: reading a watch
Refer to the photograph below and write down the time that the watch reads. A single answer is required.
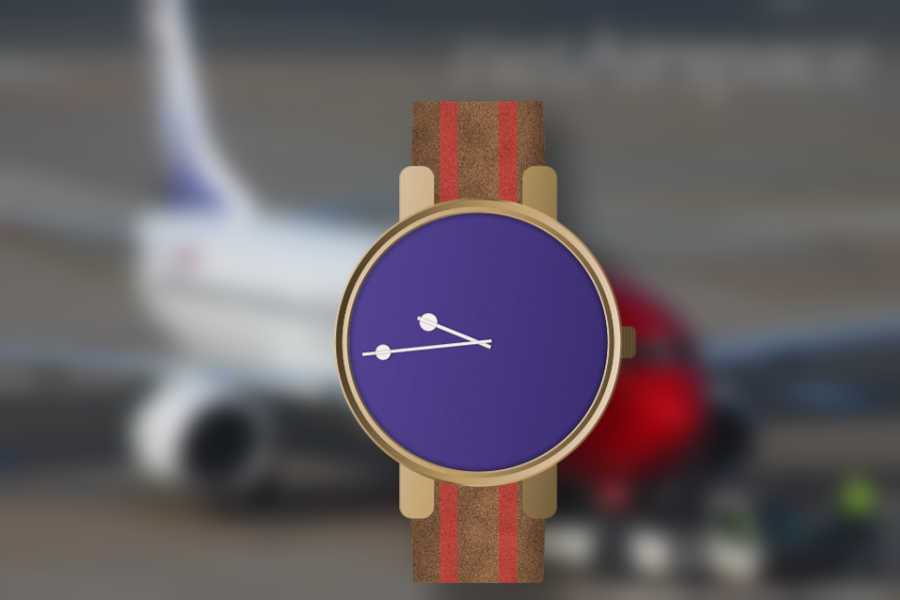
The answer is 9:44
